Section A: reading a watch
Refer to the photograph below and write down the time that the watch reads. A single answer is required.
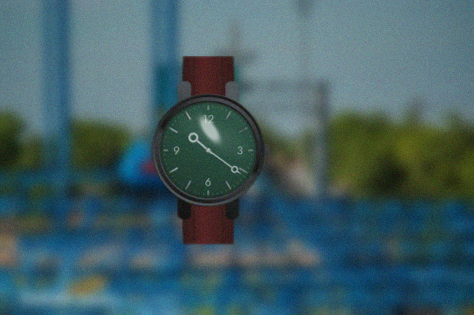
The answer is 10:21
